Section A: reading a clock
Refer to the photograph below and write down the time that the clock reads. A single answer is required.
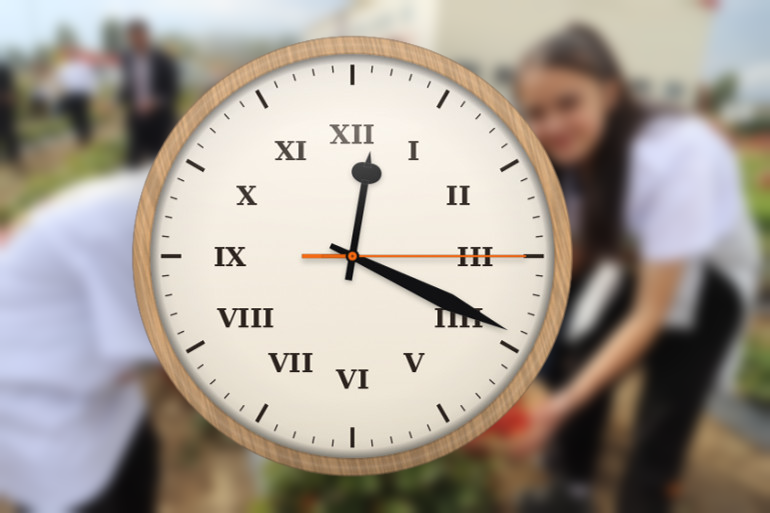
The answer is 12:19:15
